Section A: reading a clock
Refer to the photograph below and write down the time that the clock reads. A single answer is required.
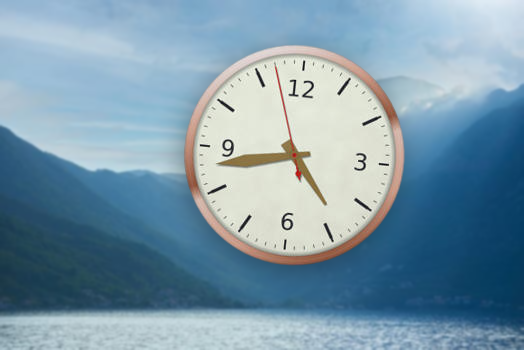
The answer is 4:42:57
